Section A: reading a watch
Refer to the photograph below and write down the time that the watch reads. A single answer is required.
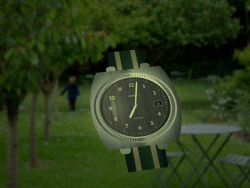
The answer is 7:02
